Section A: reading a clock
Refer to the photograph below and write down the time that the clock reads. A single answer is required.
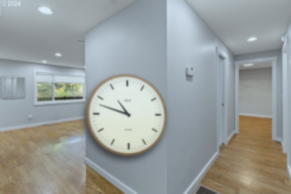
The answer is 10:48
